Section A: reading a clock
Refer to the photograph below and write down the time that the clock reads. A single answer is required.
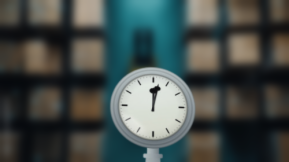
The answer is 12:02
